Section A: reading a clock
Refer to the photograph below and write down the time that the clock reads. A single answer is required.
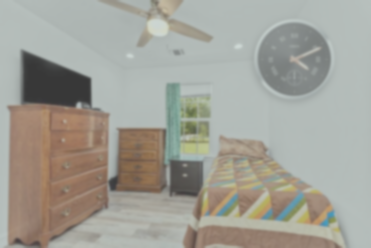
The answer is 4:11
